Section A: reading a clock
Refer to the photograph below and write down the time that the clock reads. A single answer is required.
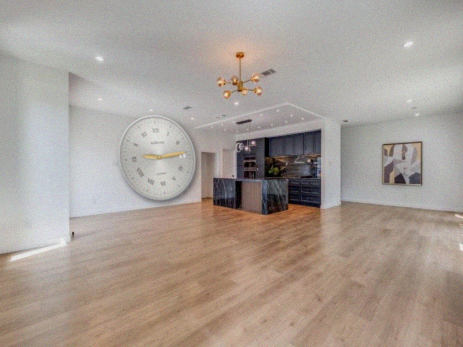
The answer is 9:14
